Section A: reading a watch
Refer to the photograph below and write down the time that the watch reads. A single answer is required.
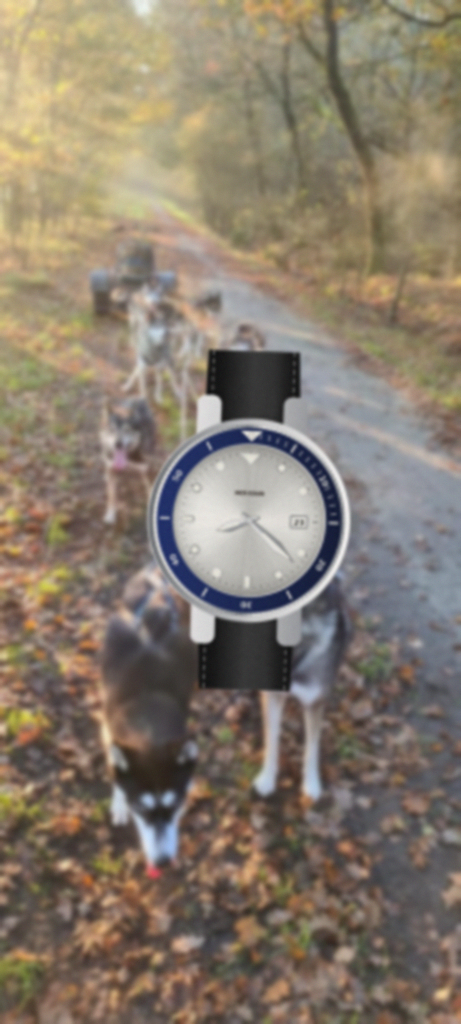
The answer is 8:22
